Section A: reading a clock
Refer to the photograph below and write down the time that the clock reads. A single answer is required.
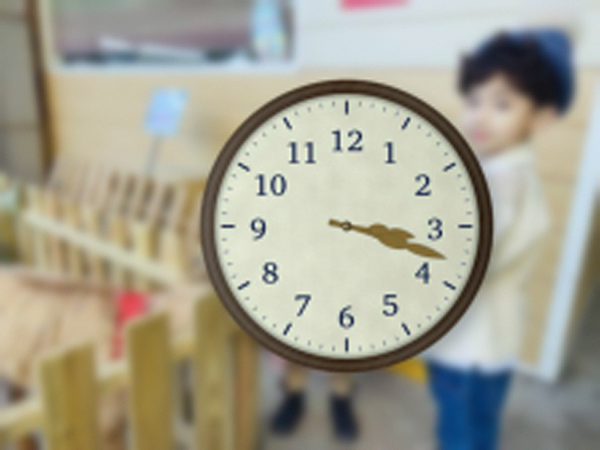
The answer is 3:18
